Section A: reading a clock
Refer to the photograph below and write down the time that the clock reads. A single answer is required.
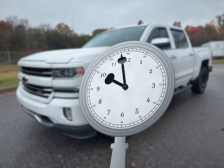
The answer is 9:58
